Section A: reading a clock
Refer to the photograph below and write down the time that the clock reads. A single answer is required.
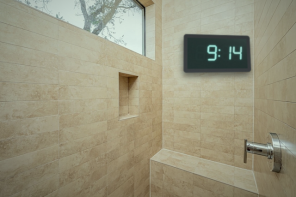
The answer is 9:14
